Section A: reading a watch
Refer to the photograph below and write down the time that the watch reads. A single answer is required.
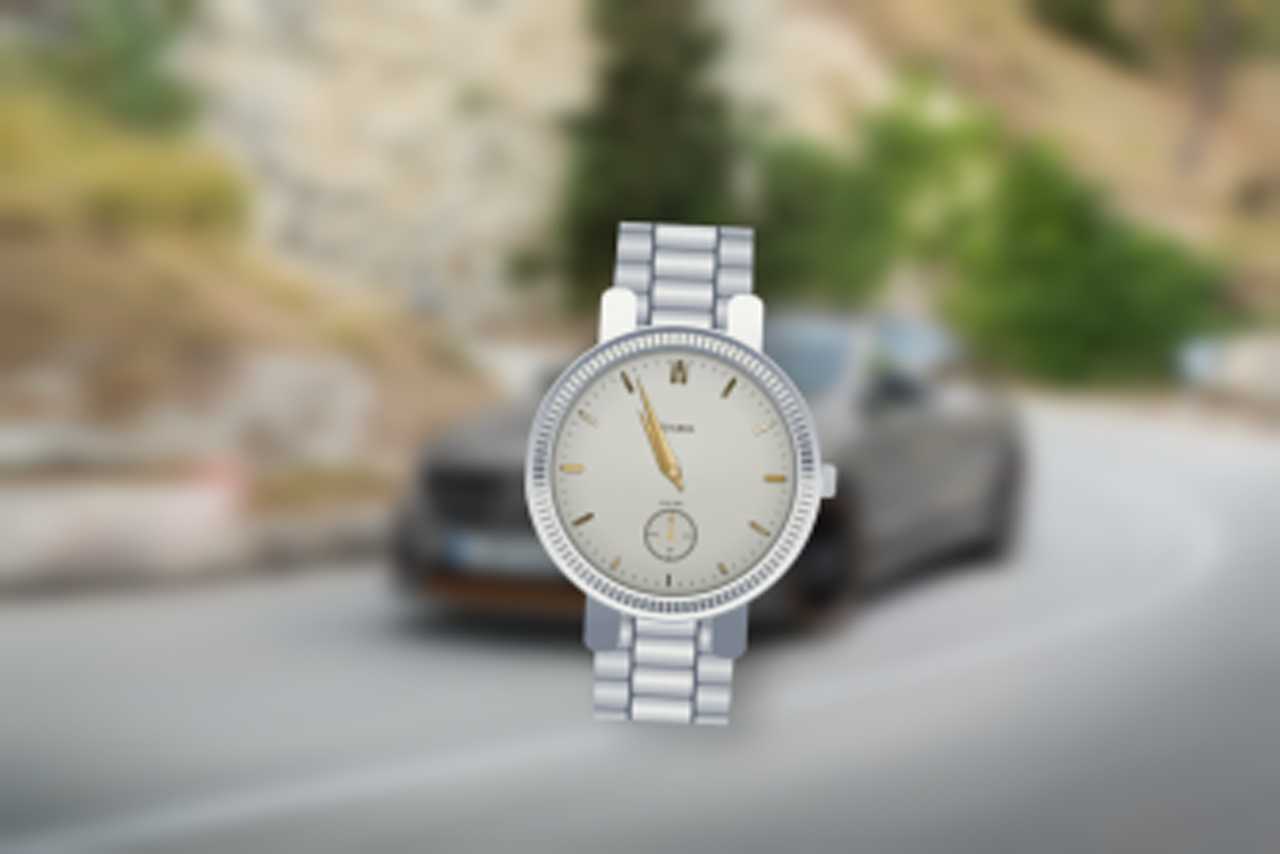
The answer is 10:56
